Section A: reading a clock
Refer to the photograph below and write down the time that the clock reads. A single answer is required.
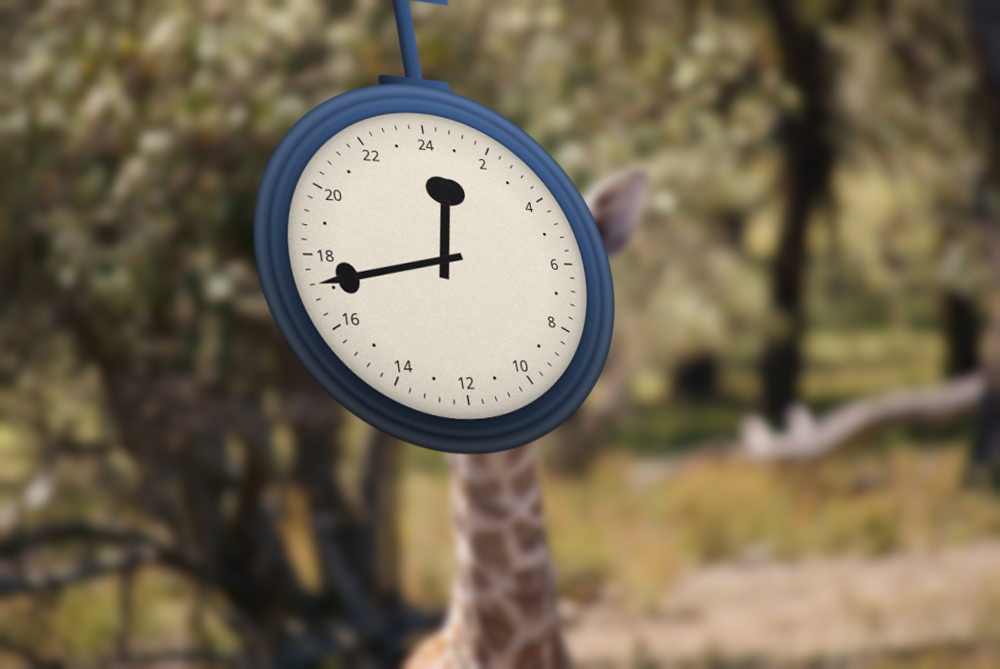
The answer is 0:43
